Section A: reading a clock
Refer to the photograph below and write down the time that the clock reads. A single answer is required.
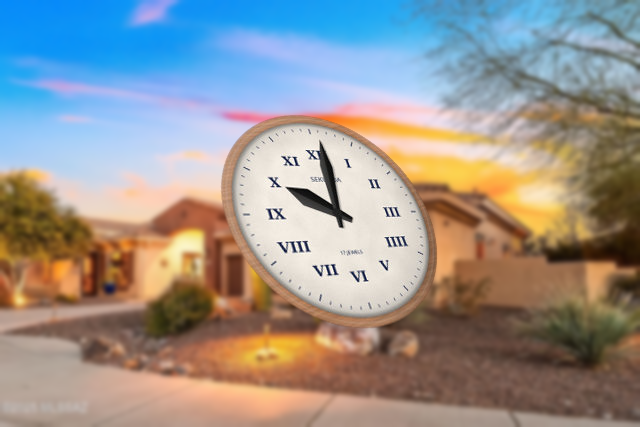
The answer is 10:01
